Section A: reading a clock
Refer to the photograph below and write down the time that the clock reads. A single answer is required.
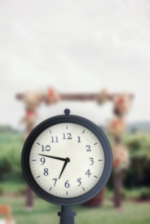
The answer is 6:47
